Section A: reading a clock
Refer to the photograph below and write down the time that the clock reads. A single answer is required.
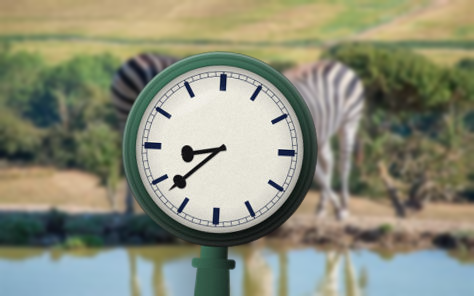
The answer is 8:38
